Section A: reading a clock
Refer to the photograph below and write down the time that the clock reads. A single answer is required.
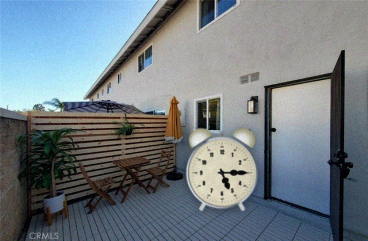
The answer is 5:15
